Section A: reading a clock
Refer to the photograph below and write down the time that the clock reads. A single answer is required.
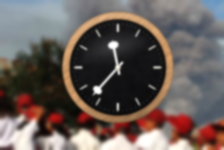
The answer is 11:37
